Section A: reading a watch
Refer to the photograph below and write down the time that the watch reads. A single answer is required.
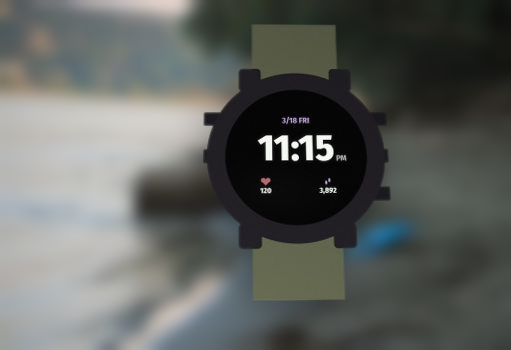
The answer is 11:15
